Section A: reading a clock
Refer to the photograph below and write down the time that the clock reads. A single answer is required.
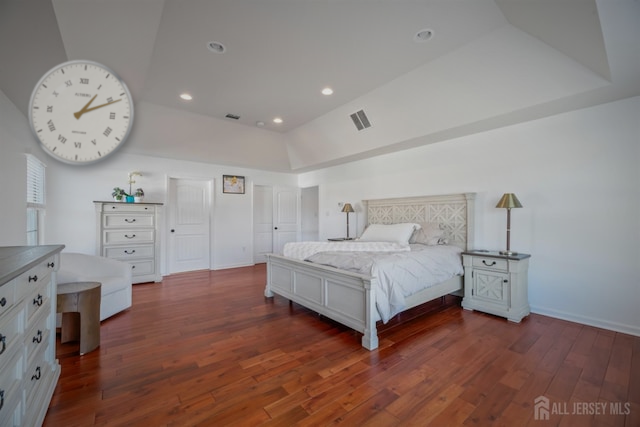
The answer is 1:11
